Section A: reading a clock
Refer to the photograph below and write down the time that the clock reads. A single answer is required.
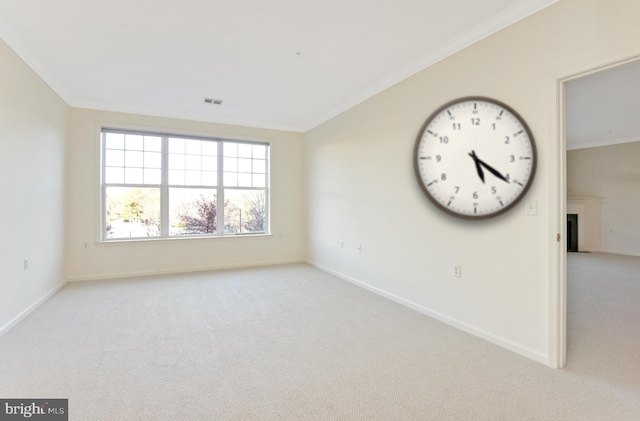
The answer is 5:21
